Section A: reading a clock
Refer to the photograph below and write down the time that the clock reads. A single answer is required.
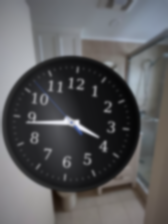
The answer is 3:43:52
